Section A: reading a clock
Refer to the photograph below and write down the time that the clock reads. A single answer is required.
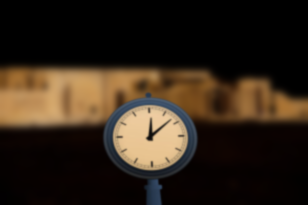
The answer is 12:08
